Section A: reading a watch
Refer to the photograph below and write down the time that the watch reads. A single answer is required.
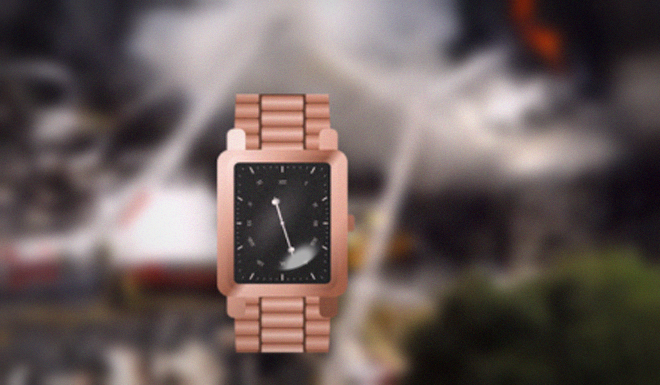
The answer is 11:27
